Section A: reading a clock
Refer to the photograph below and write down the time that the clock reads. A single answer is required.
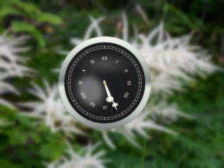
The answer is 5:26
